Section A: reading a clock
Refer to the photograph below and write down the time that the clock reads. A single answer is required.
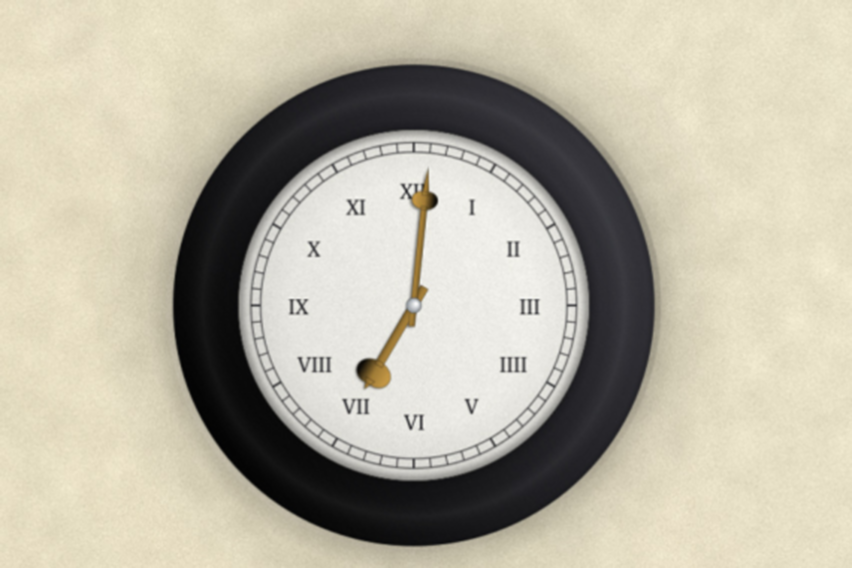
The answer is 7:01
